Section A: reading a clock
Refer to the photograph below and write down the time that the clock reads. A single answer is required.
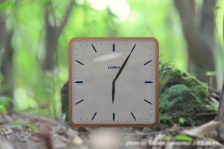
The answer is 6:05
